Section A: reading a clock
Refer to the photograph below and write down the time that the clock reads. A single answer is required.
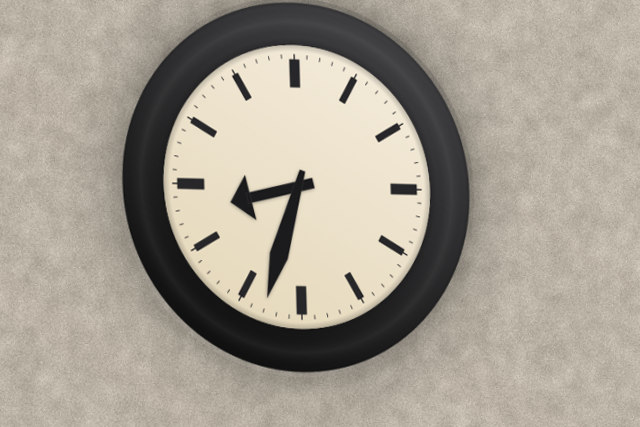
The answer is 8:33
